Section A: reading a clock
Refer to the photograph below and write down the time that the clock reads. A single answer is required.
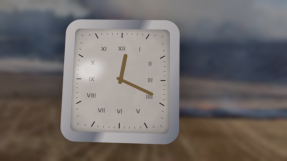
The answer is 12:19
